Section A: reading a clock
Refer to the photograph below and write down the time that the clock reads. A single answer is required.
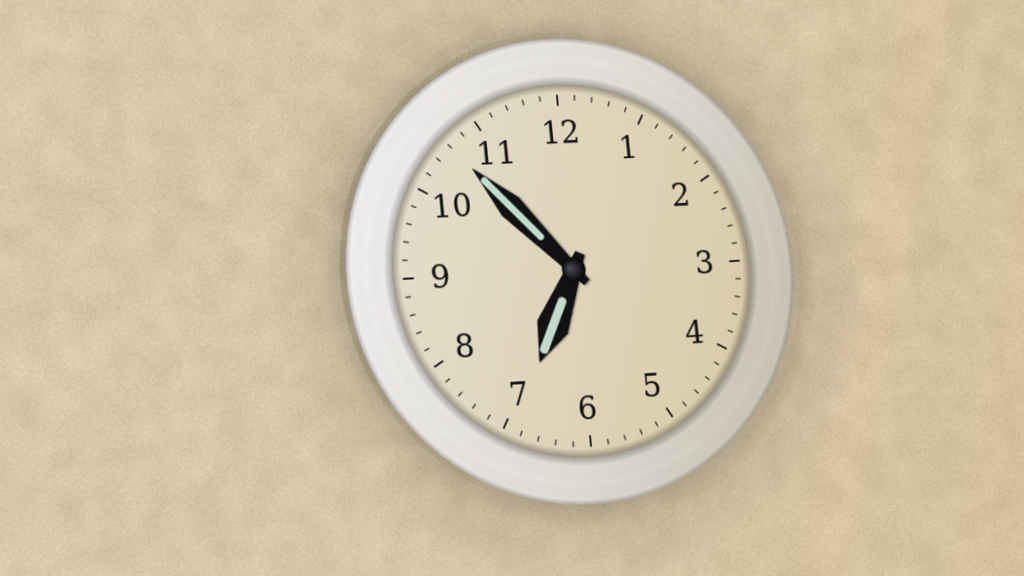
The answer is 6:53
